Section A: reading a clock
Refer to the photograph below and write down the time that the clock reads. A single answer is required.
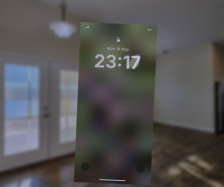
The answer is 23:17
